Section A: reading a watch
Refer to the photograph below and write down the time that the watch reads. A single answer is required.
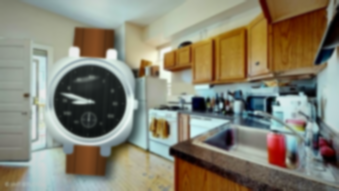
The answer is 8:47
